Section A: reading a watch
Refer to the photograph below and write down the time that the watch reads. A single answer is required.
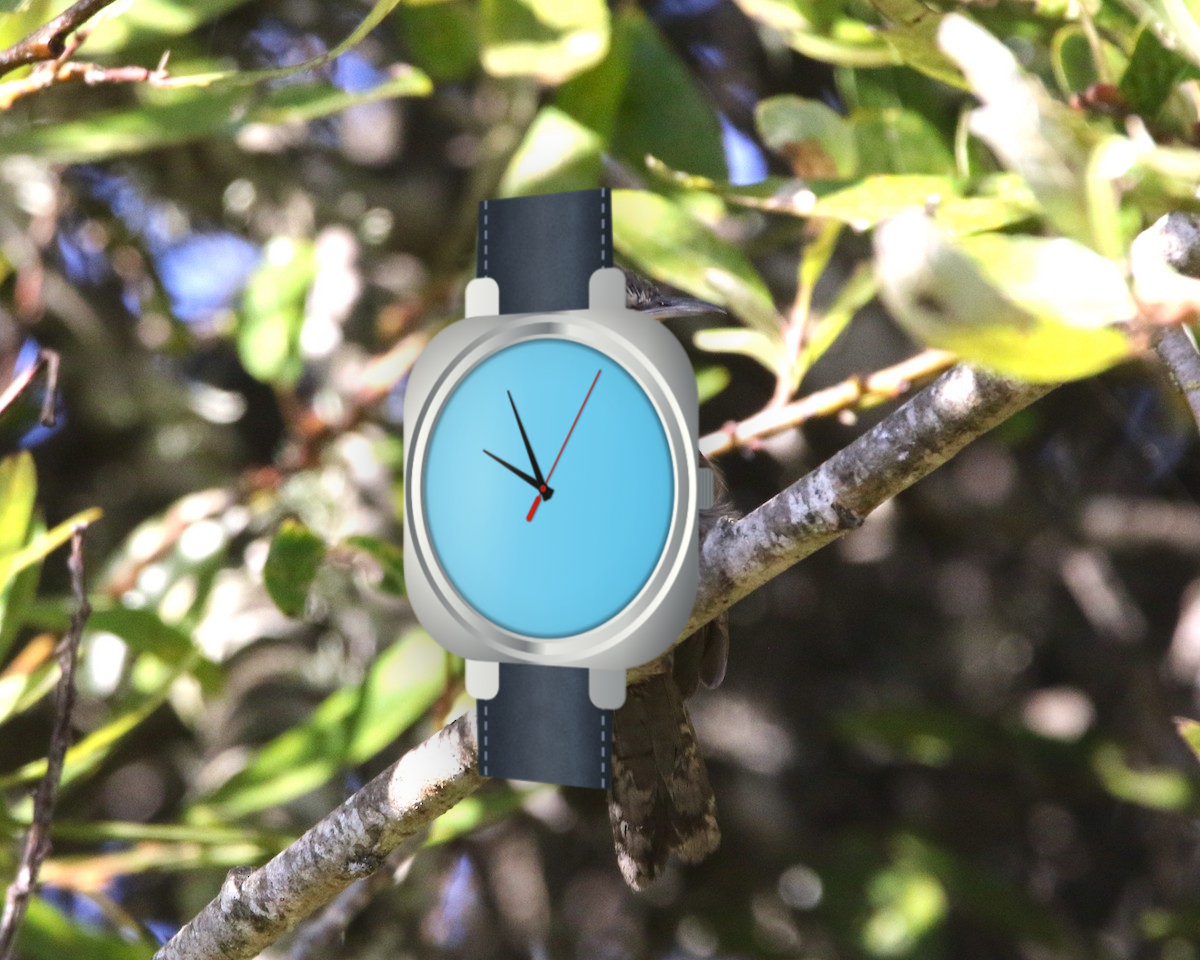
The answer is 9:56:05
